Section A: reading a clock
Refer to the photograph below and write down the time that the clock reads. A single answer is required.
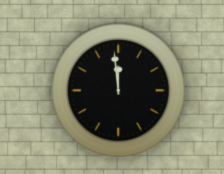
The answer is 11:59
